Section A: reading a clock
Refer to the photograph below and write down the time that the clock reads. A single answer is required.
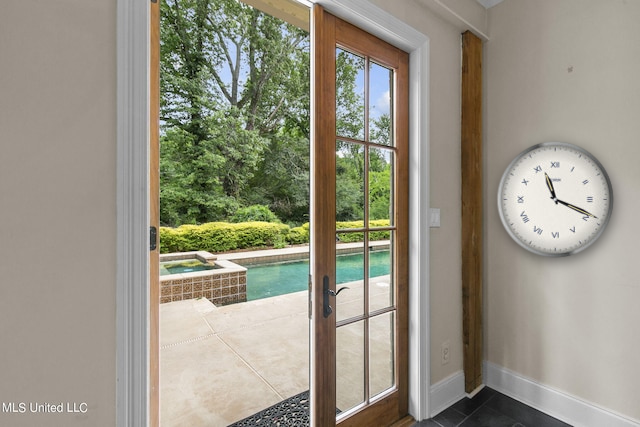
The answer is 11:19
